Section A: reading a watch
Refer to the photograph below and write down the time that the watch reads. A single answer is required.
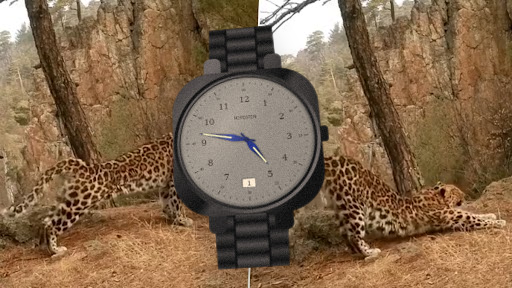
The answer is 4:47
